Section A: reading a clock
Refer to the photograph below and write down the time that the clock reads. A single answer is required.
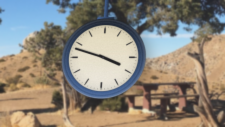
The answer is 3:48
